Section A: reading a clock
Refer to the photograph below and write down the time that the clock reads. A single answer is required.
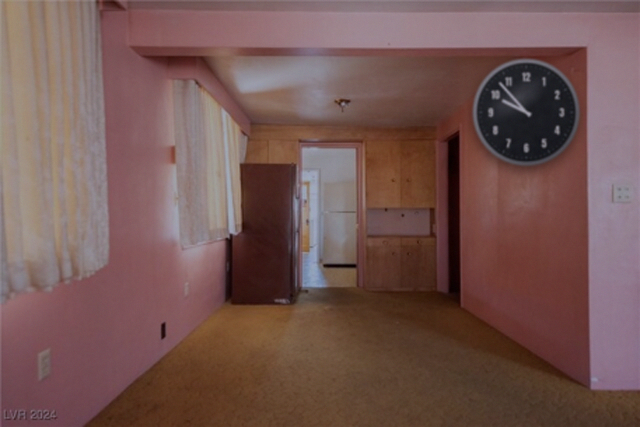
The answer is 9:53
